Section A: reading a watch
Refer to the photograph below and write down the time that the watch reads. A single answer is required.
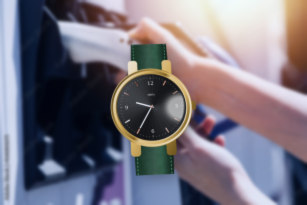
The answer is 9:35
